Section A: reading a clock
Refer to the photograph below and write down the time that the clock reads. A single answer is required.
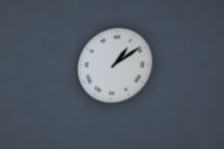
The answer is 1:09
